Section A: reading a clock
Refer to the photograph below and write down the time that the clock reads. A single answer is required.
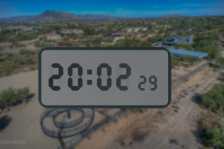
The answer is 20:02:29
